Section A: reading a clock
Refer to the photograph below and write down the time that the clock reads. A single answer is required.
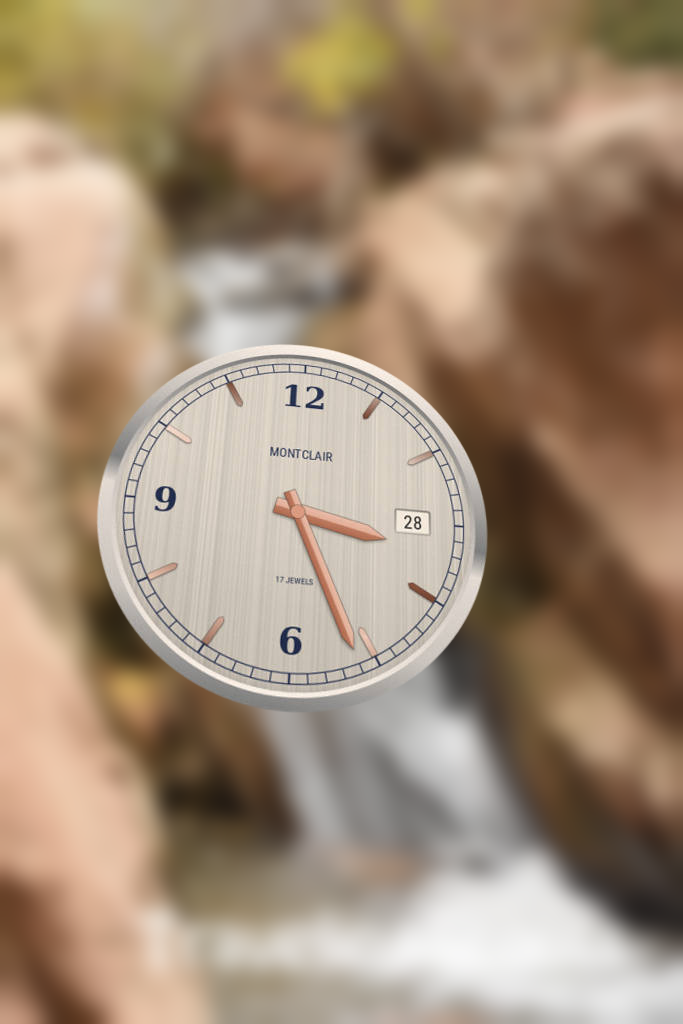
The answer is 3:26
